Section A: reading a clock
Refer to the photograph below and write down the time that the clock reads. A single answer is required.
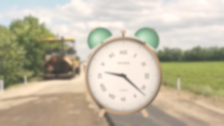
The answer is 9:22
